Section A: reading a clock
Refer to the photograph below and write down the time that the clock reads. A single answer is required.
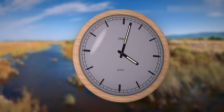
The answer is 4:02
